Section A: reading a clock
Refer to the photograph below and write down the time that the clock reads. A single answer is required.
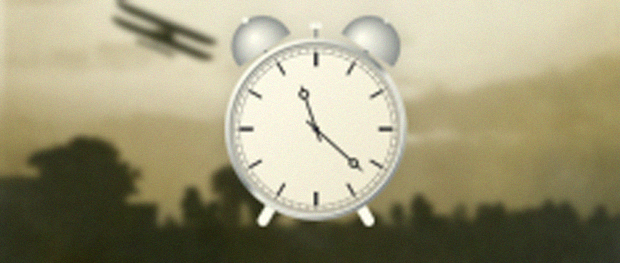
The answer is 11:22
